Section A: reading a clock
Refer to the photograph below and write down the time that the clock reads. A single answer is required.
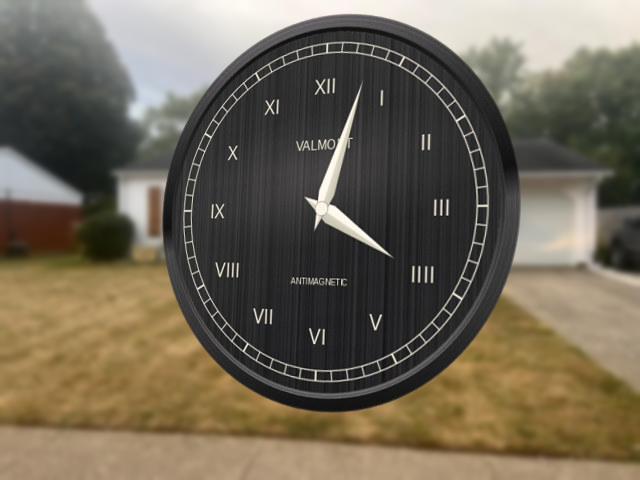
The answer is 4:03
